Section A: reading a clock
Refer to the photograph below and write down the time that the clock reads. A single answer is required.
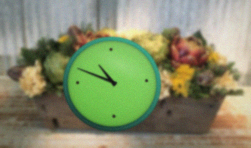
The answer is 10:49
